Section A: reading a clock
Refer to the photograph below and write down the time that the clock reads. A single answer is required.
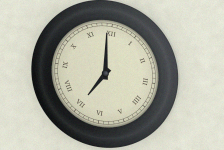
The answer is 6:59
